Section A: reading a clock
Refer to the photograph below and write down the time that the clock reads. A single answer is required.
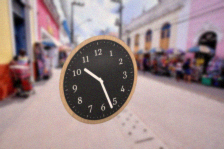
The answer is 10:27
